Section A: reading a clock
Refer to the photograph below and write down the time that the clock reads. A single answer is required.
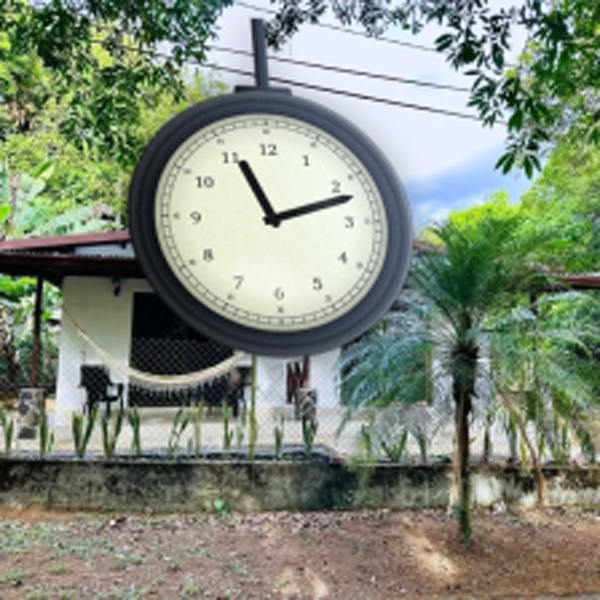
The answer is 11:12
